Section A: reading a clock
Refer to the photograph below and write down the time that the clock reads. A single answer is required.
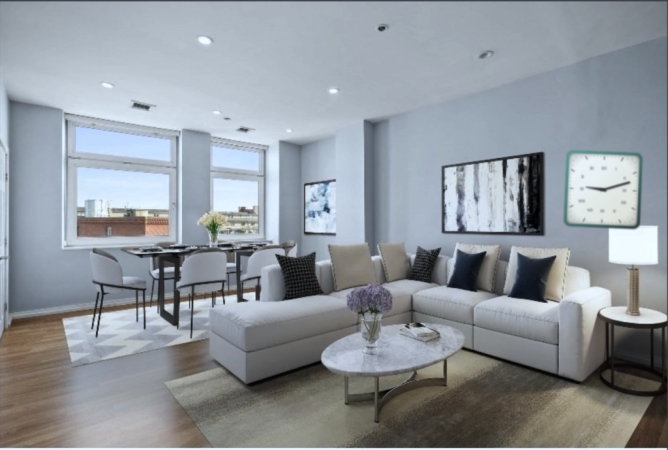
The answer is 9:12
